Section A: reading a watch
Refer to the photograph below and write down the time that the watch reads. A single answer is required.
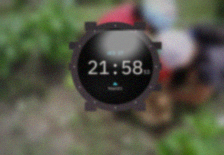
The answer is 21:58
